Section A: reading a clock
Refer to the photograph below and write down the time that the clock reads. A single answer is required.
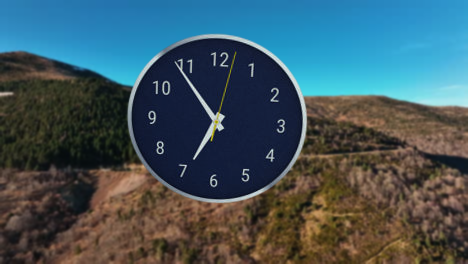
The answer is 6:54:02
